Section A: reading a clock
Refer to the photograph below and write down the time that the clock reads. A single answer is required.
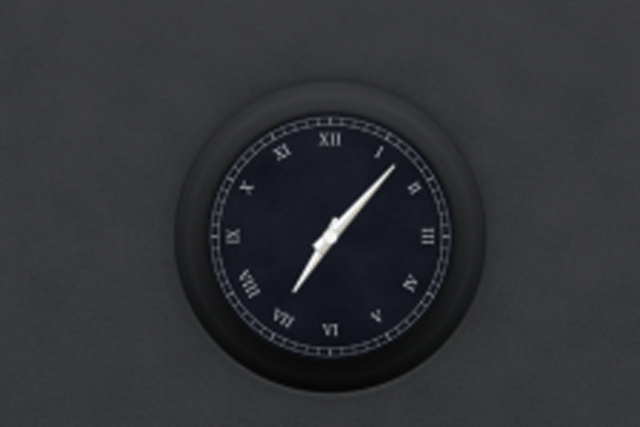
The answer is 7:07
